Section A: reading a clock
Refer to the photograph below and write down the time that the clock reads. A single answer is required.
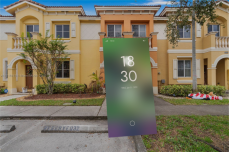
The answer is 18:30
